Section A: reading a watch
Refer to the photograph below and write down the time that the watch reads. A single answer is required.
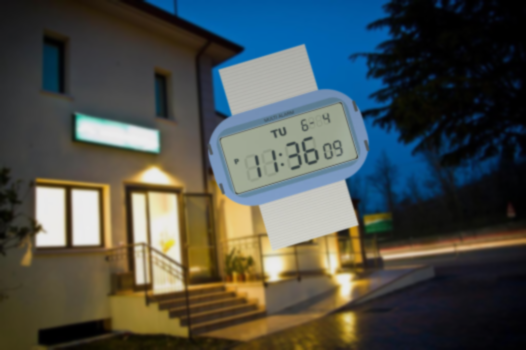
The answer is 11:36:09
